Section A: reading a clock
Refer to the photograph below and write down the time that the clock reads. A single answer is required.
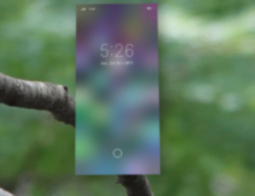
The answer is 5:26
